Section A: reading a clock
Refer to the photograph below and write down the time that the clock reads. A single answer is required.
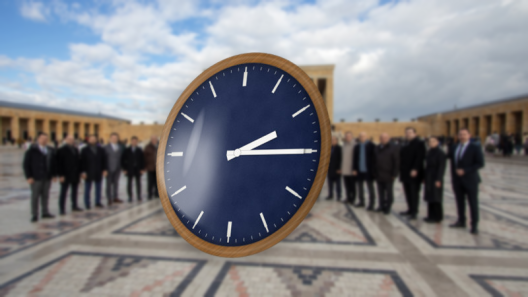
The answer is 2:15
